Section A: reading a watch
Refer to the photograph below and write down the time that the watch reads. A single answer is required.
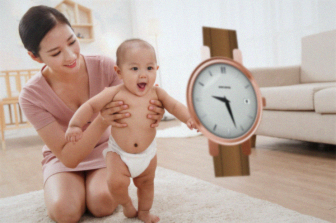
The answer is 9:27
